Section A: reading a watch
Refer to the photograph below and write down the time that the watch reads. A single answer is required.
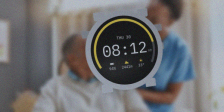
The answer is 8:12
